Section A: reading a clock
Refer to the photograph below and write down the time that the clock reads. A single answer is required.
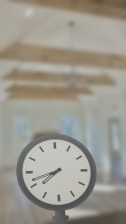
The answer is 7:42
